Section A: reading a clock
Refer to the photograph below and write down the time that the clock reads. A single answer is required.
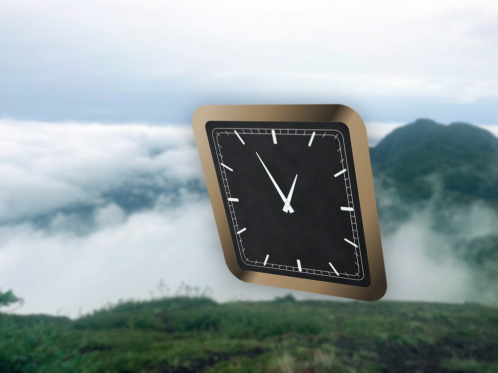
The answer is 12:56
